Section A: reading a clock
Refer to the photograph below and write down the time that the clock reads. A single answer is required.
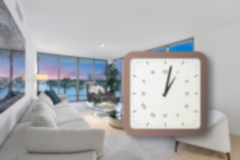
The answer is 1:02
